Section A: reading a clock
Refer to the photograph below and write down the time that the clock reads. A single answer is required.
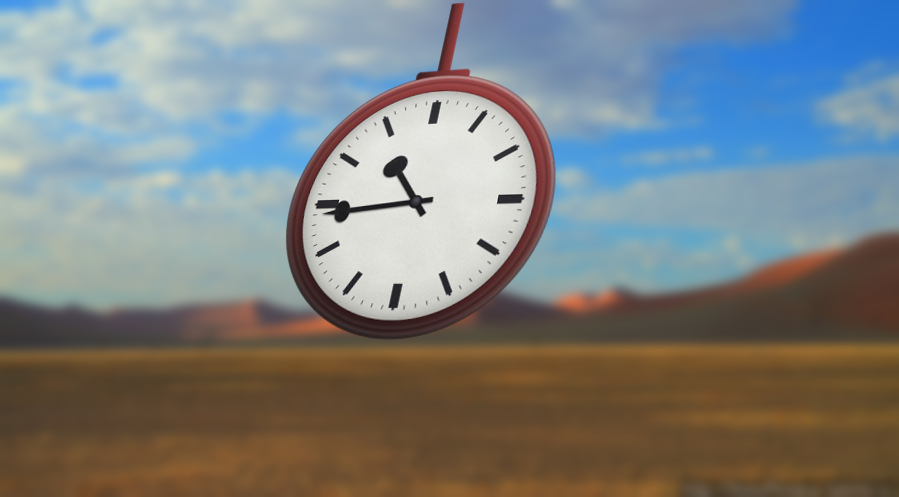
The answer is 10:44
